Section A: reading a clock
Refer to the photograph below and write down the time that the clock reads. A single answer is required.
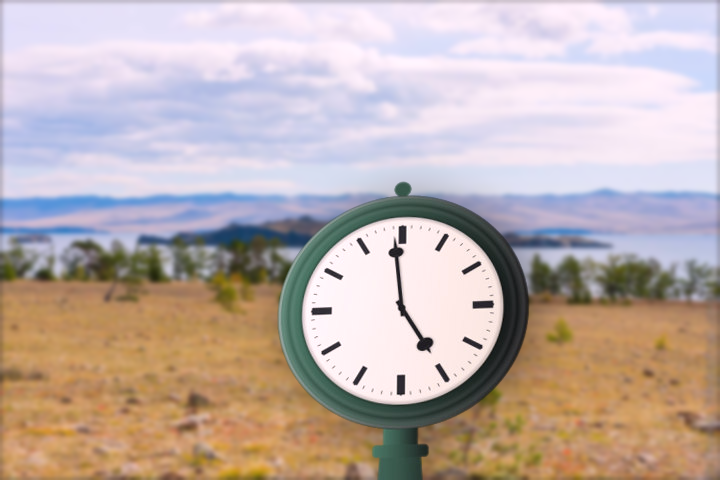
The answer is 4:59
